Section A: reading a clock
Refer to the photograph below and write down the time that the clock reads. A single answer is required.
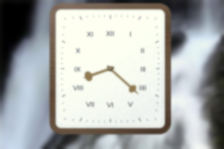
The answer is 8:22
